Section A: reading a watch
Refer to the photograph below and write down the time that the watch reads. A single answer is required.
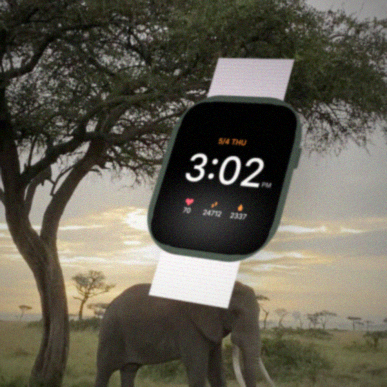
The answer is 3:02
